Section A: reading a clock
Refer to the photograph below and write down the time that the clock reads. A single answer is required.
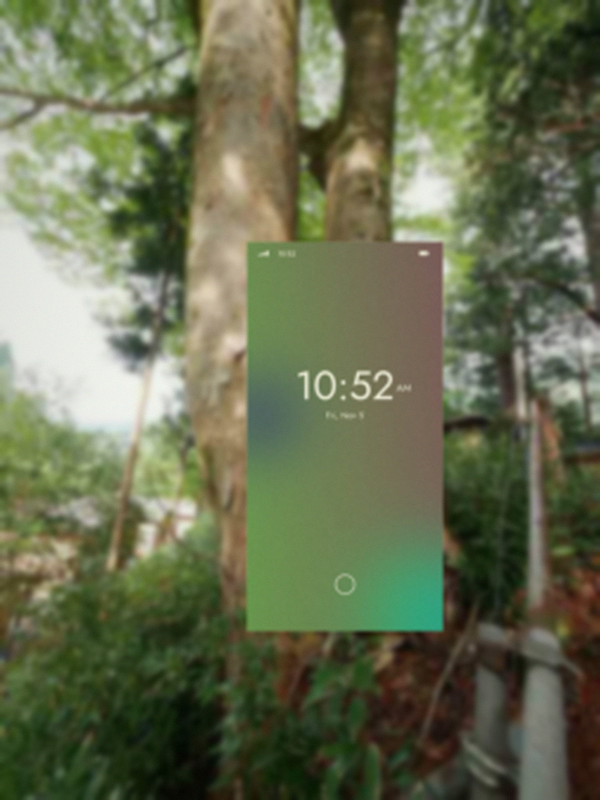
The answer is 10:52
